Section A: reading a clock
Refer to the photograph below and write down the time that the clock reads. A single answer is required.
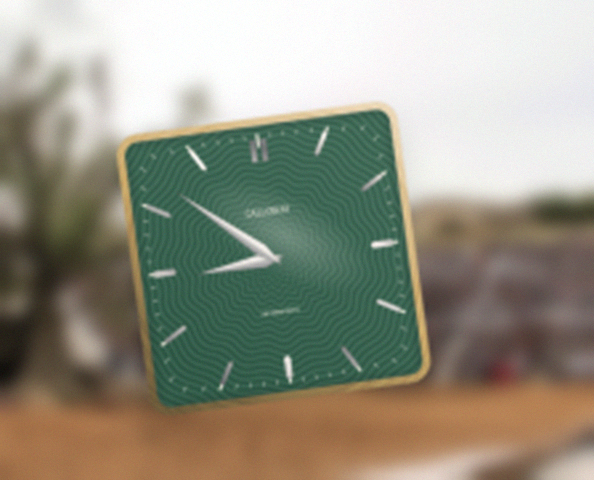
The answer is 8:52
